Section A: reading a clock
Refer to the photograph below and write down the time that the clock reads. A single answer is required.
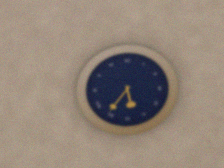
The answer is 5:36
